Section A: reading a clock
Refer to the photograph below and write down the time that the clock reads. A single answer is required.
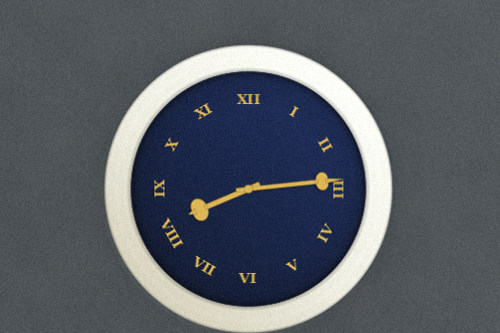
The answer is 8:14
